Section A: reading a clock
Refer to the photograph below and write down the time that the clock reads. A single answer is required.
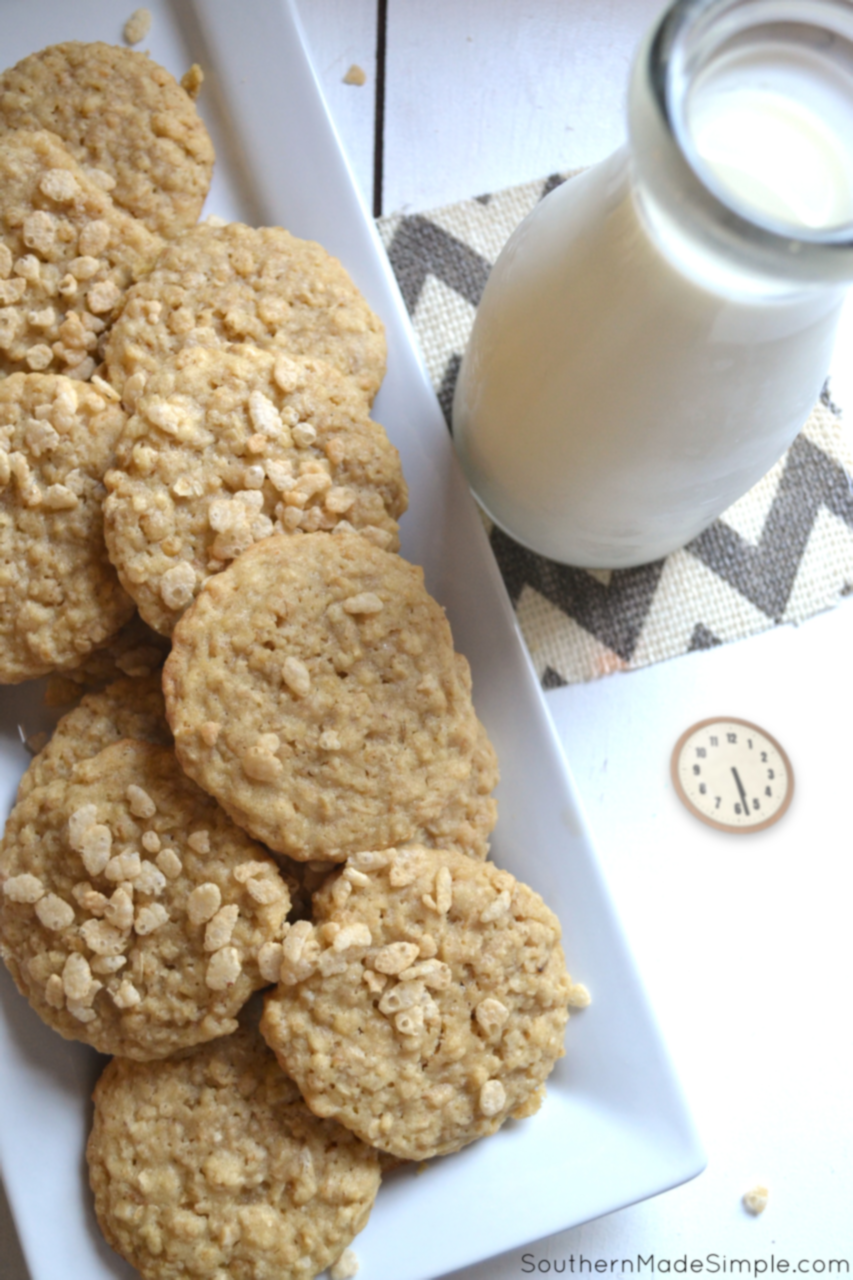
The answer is 5:28
